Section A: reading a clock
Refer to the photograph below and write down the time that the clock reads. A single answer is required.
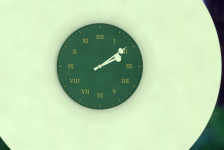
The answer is 2:09
